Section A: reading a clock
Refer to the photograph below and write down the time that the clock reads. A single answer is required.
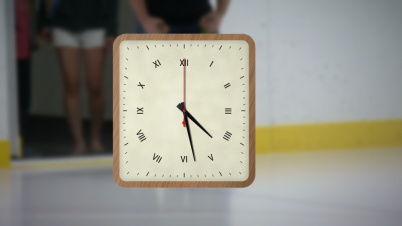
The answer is 4:28:00
